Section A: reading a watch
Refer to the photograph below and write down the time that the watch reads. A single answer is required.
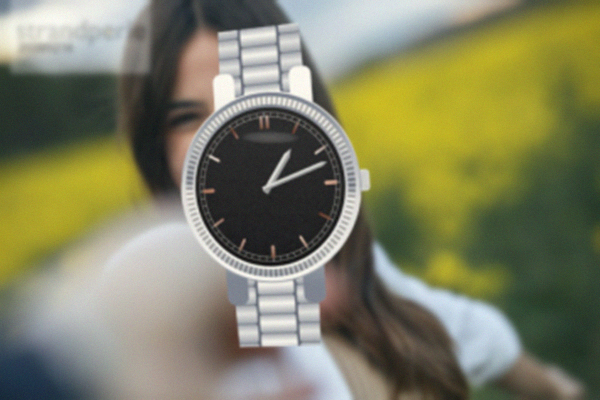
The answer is 1:12
